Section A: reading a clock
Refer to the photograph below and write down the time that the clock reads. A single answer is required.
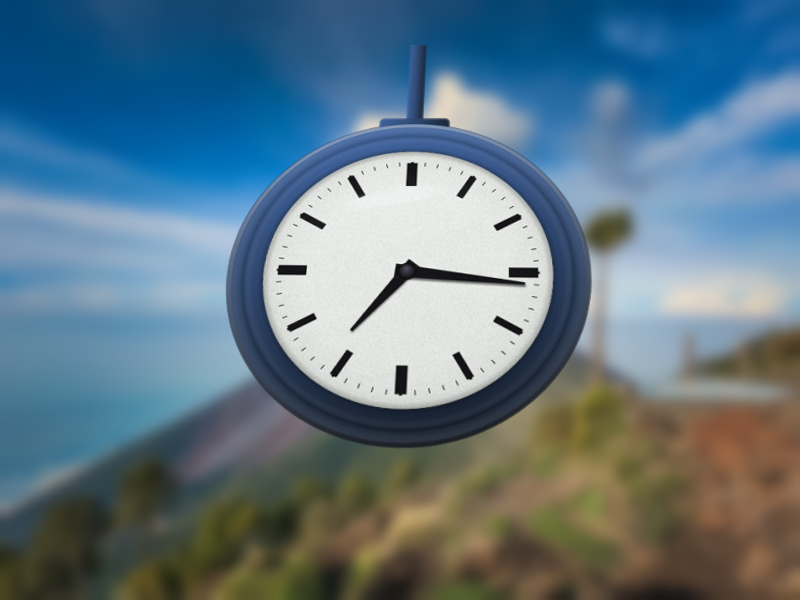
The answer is 7:16
